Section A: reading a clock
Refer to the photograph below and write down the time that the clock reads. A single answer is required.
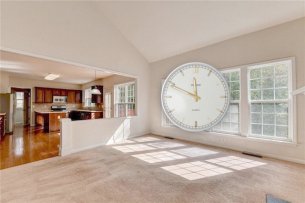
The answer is 11:49
